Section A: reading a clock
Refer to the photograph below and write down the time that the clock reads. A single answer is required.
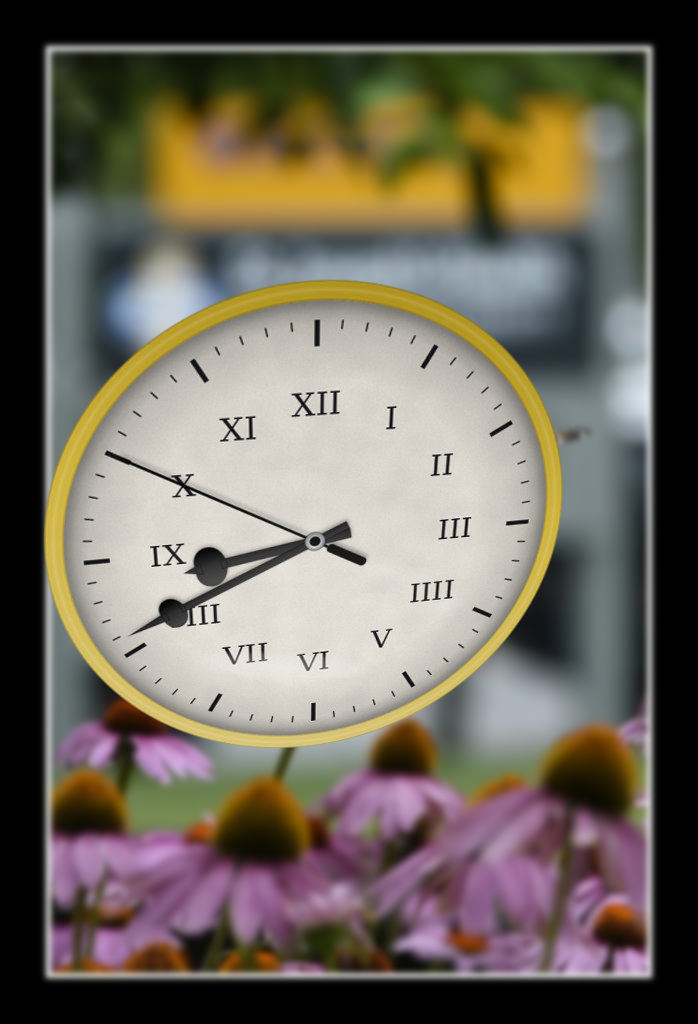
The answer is 8:40:50
